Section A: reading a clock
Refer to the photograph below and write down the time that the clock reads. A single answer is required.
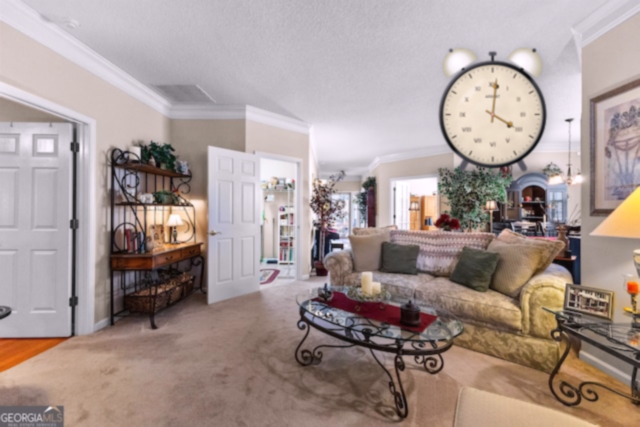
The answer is 4:01
